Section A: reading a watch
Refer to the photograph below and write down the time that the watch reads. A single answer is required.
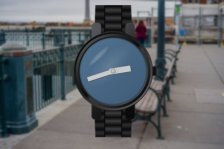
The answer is 2:42
